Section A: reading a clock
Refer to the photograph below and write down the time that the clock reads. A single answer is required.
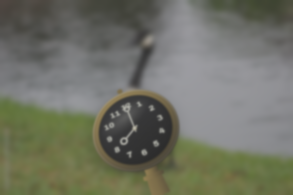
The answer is 8:00
